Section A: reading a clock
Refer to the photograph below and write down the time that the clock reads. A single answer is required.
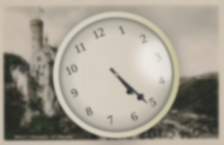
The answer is 5:26
